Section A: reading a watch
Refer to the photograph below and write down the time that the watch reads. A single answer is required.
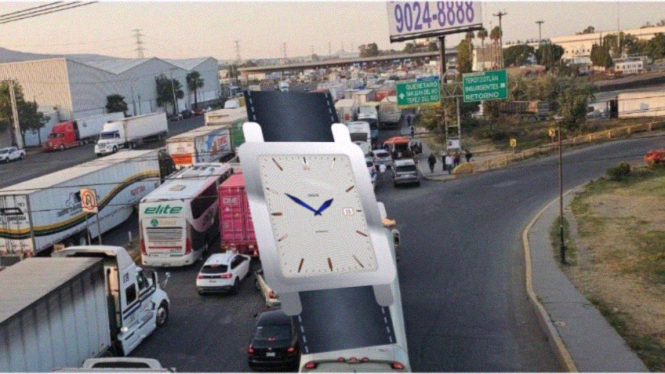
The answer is 1:51
